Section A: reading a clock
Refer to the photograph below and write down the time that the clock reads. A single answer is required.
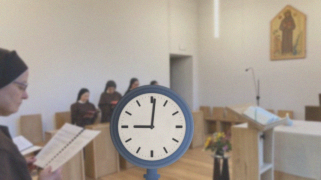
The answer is 9:01
